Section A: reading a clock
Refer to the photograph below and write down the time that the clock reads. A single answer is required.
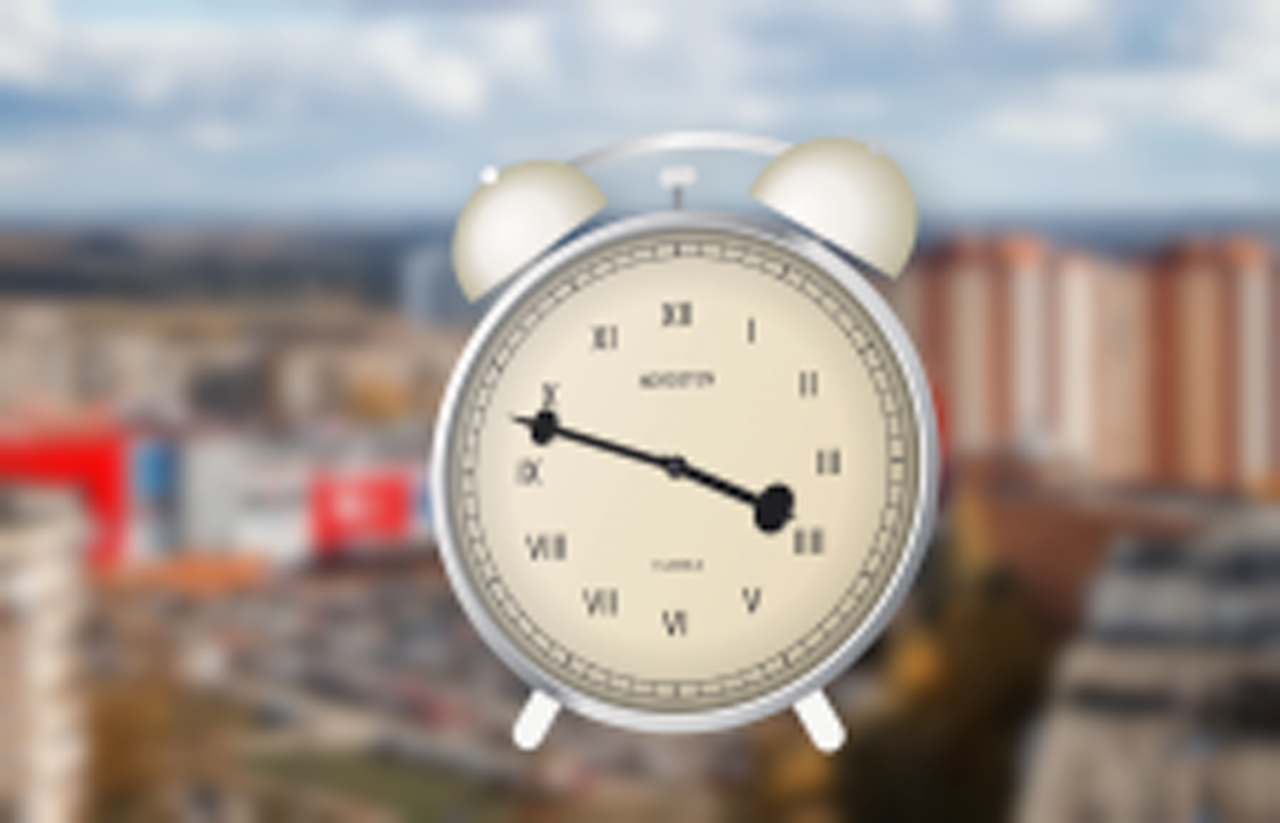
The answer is 3:48
